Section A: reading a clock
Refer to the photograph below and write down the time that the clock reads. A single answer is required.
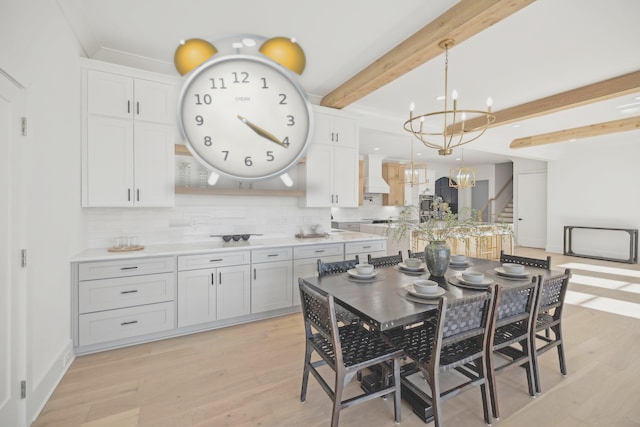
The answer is 4:21
